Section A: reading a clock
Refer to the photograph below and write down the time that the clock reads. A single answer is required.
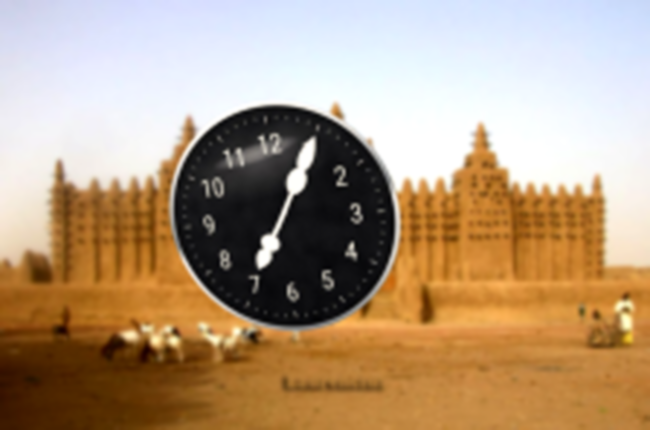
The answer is 7:05
